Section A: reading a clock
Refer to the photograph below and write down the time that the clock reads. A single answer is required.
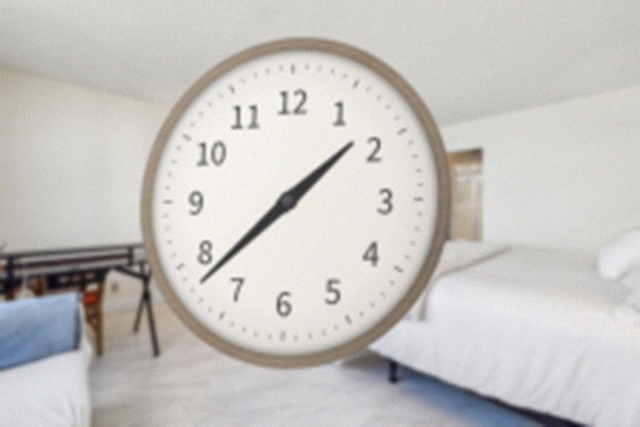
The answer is 1:38
